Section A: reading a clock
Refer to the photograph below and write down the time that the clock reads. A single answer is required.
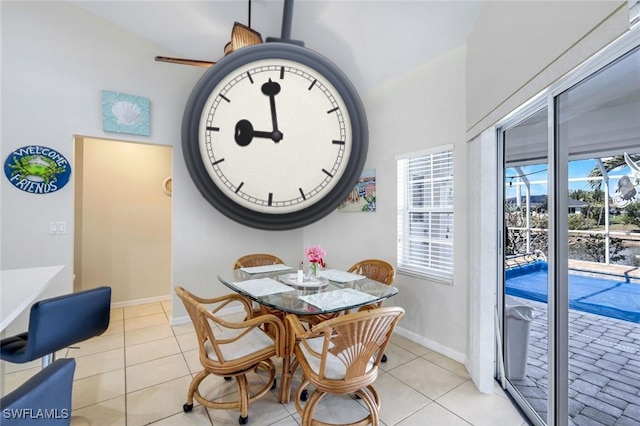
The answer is 8:58
